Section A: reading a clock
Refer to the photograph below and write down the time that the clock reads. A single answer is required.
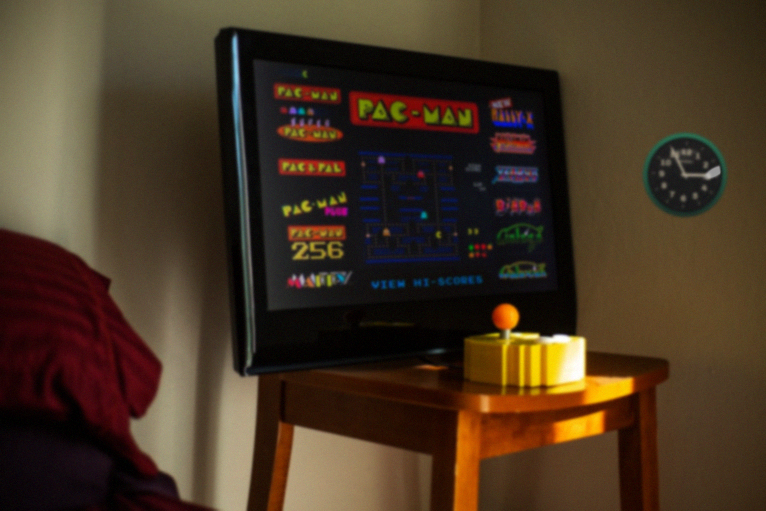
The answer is 2:55
